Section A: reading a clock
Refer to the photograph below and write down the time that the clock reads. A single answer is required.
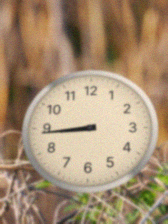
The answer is 8:44
